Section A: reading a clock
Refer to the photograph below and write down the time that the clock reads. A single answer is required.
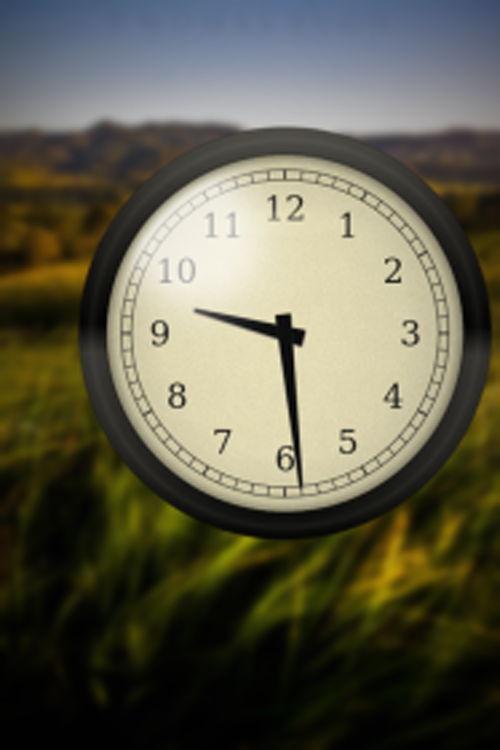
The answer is 9:29
